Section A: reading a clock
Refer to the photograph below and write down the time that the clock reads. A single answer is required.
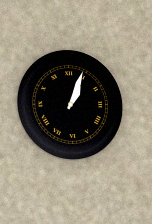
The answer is 1:04
